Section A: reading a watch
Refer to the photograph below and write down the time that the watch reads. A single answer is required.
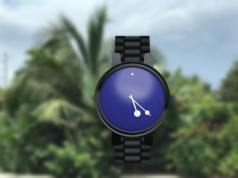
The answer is 5:22
